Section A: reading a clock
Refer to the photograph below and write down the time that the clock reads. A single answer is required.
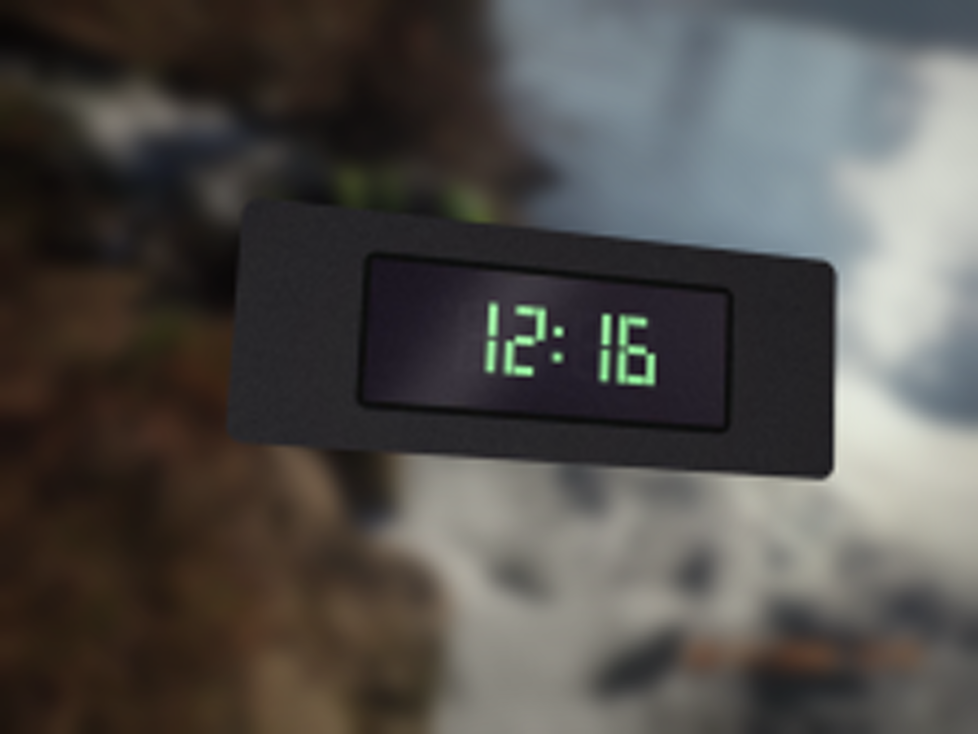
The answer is 12:16
